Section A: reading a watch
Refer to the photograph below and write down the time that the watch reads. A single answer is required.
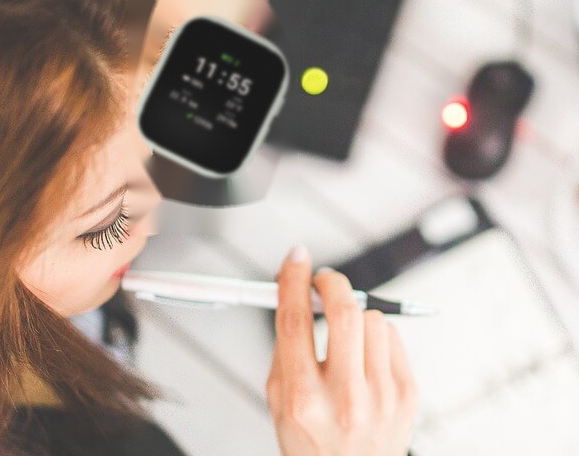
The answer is 11:55
